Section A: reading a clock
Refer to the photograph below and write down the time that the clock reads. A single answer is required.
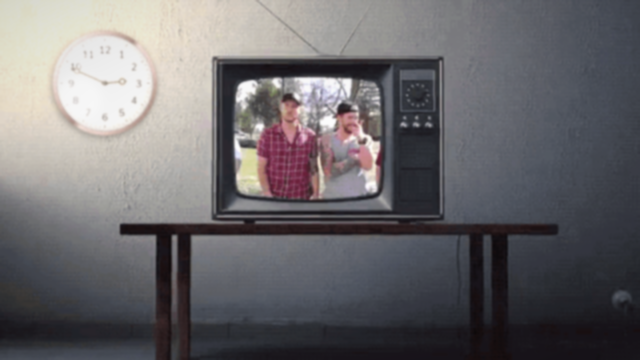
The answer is 2:49
